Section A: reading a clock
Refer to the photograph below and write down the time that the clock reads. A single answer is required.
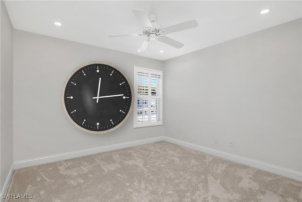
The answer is 12:14
